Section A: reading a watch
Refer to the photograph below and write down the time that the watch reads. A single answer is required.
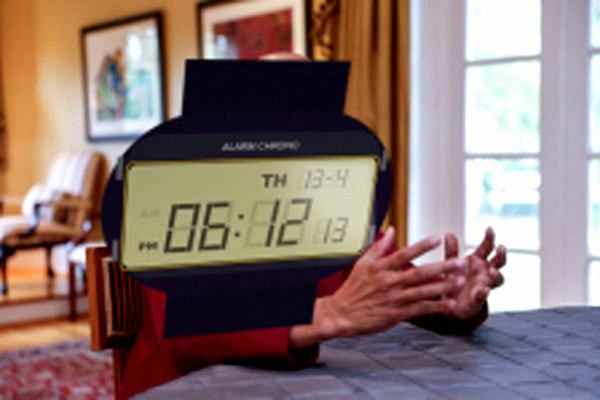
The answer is 6:12:13
